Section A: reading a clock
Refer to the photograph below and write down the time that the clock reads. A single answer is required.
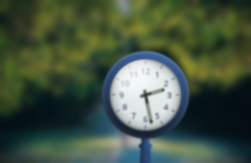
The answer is 2:28
